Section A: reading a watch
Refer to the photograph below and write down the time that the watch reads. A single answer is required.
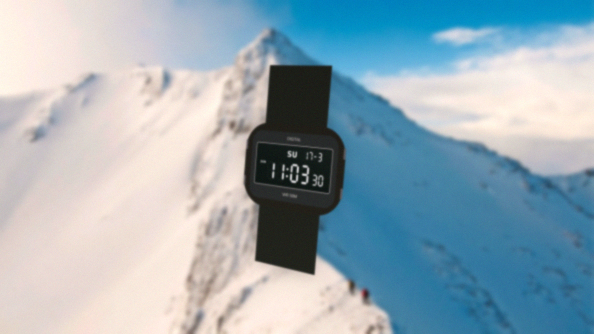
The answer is 11:03:30
